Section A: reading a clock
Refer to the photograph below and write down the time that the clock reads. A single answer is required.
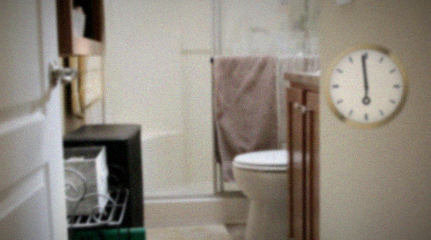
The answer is 5:59
